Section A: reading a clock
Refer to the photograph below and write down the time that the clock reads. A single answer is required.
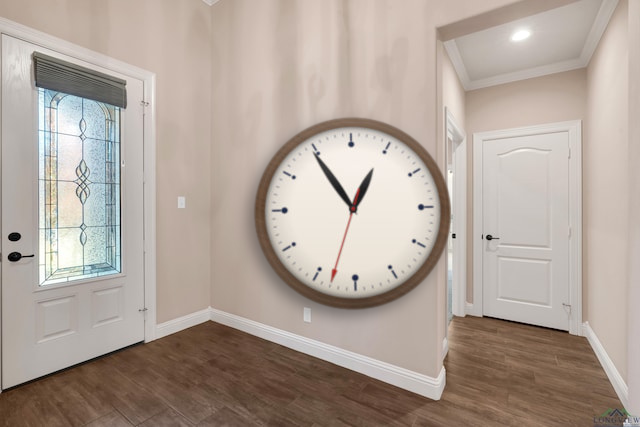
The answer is 12:54:33
